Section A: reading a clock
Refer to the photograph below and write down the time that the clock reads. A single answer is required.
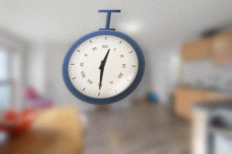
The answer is 12:30
